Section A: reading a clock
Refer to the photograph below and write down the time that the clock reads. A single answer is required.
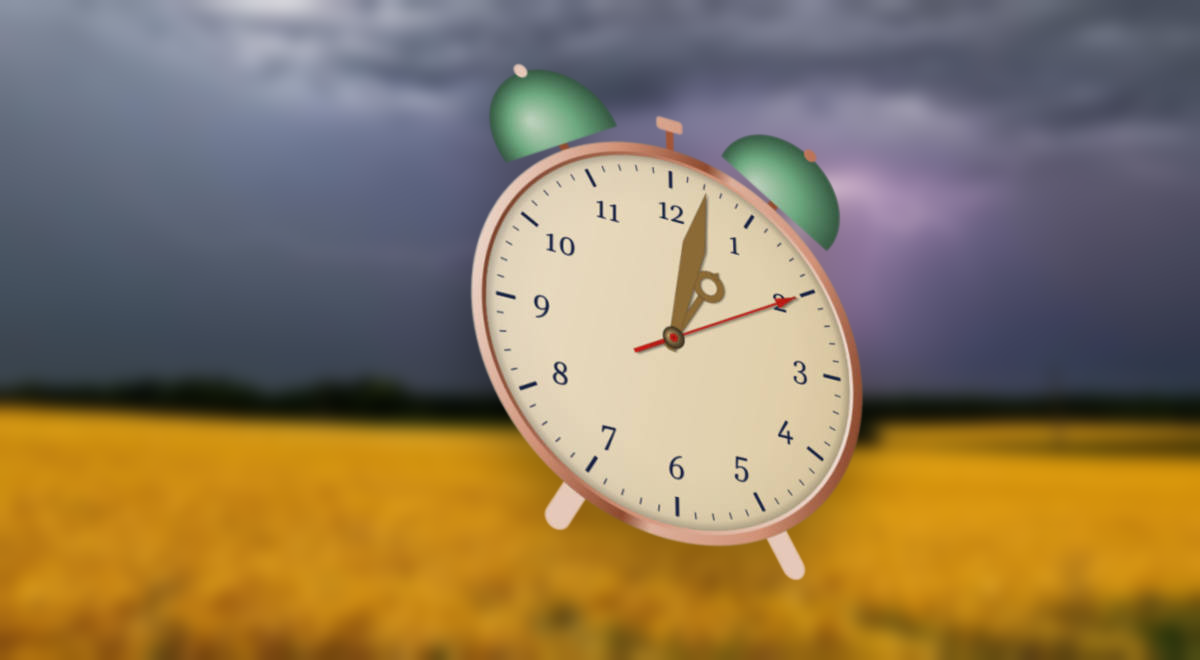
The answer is 1:02:10
